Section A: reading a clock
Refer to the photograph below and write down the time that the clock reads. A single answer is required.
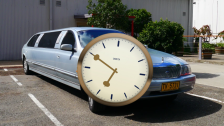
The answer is 6:50
